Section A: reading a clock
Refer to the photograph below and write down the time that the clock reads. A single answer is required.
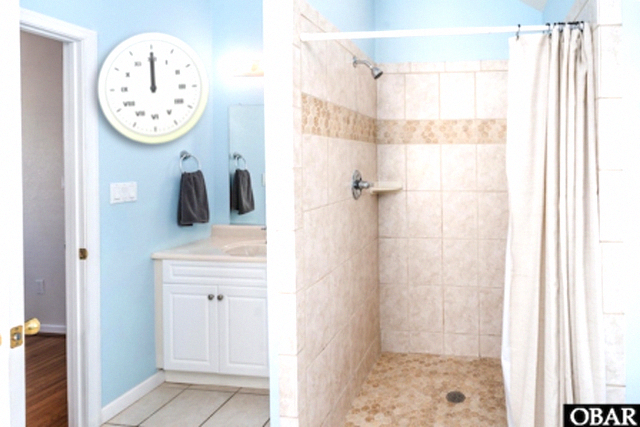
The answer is 12:00
